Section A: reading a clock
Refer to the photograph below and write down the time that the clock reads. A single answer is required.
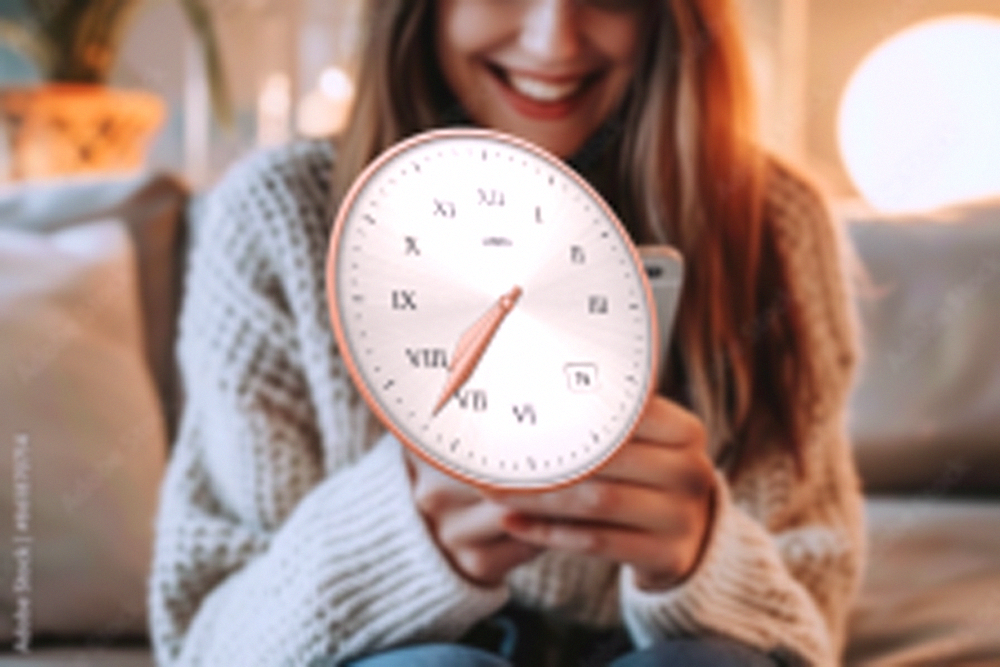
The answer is 7:37
